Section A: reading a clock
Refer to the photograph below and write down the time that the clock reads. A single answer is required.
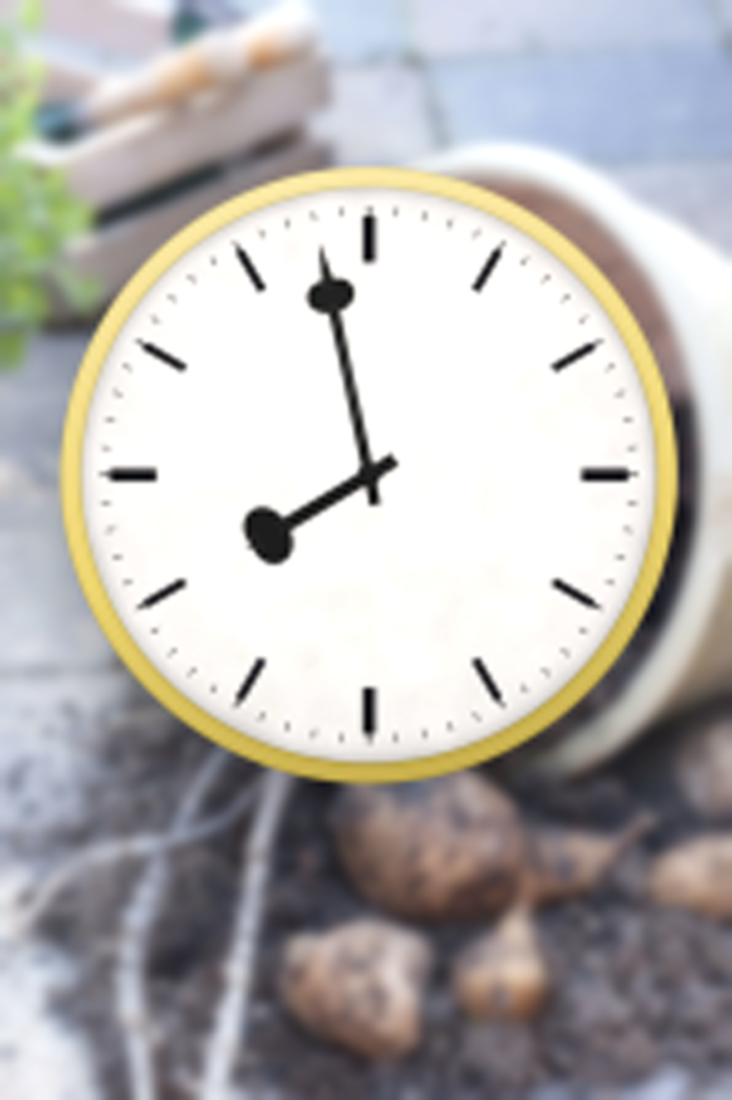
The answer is 7:58
